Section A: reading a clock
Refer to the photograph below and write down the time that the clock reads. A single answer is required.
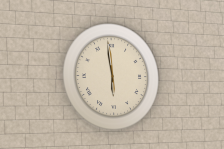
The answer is 5:59
